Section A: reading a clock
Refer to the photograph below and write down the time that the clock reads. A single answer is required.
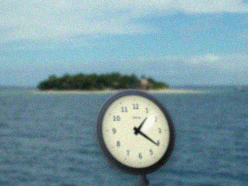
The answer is 1:21
